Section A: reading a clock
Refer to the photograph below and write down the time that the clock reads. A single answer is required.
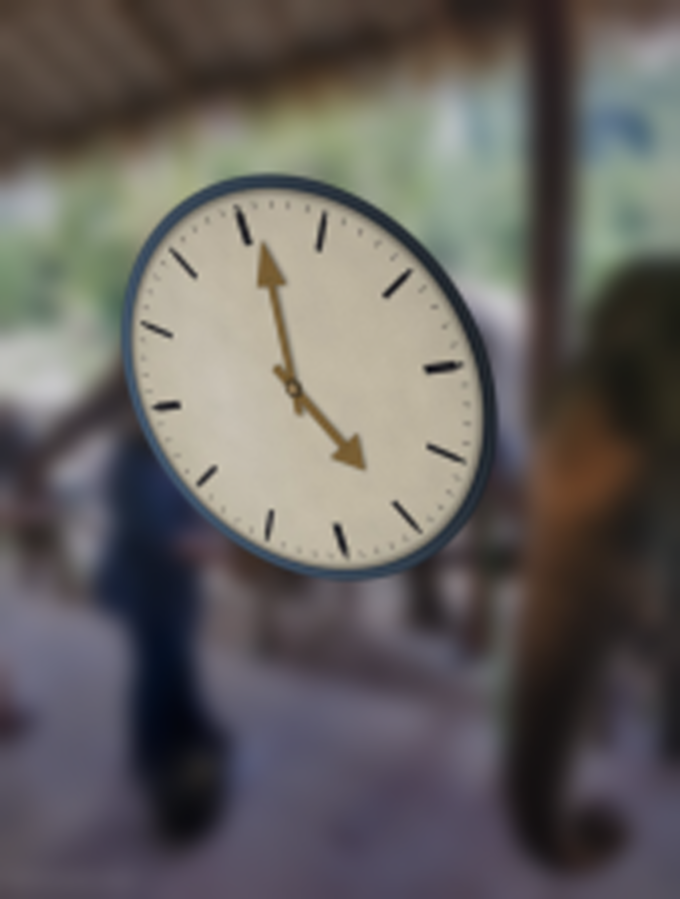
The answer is 5:01
